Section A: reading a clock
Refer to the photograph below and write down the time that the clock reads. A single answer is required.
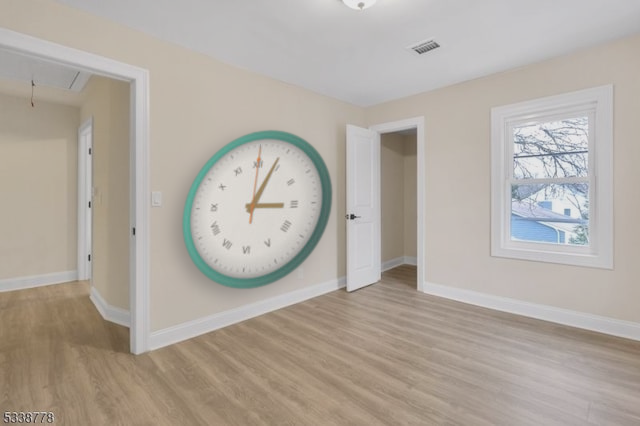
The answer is 3:04:00
